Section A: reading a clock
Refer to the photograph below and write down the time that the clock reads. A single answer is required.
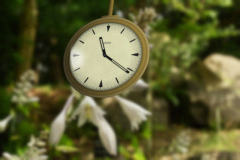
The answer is 11:21
